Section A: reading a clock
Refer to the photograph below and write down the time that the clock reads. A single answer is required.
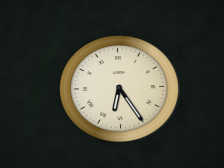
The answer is 6:25
